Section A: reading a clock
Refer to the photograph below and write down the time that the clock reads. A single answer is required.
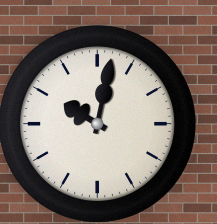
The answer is 10:02
